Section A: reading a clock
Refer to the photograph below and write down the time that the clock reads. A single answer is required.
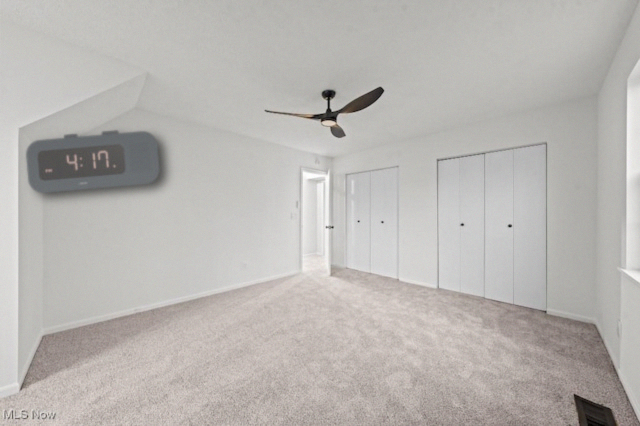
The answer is 4:17
